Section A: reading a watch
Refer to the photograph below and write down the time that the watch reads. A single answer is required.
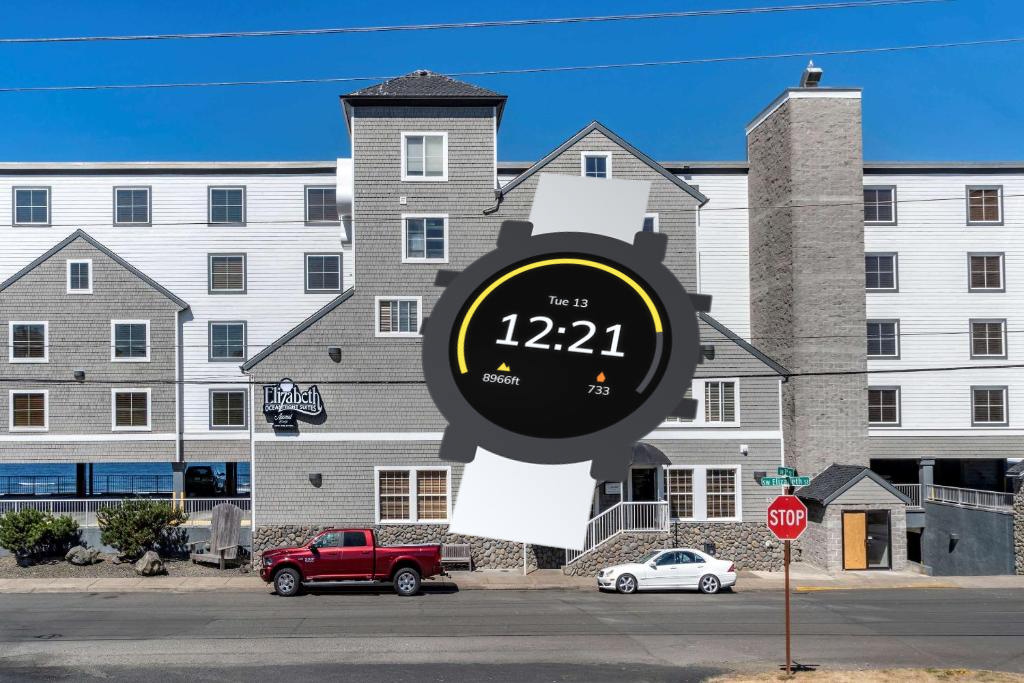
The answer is 12:21
